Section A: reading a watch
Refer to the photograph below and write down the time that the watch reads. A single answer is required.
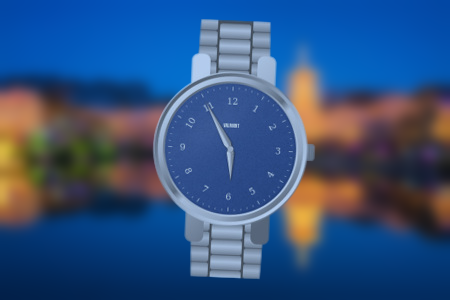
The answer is 5:55
